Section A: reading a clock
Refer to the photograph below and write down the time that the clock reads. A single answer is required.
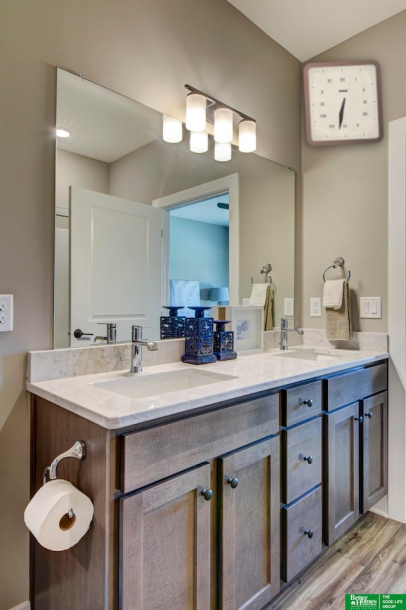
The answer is 6:32
